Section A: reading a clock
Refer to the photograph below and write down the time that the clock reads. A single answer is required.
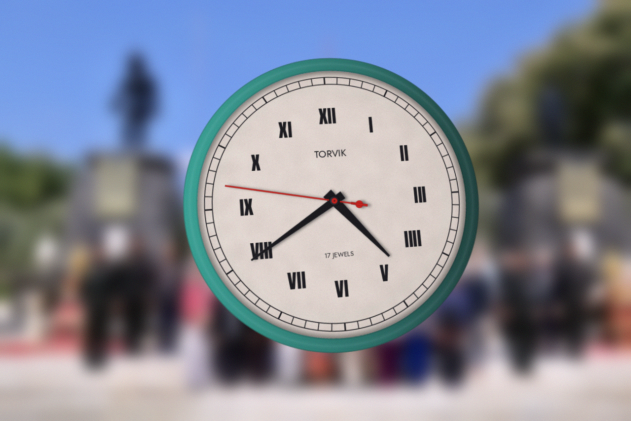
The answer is 4:39:47
